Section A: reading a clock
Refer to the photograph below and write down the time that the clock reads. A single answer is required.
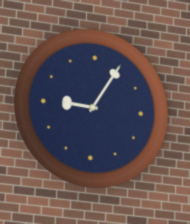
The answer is 9:05
